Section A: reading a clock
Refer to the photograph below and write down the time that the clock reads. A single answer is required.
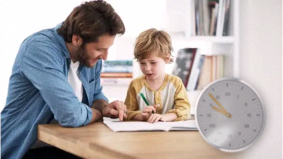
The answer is 9:53
